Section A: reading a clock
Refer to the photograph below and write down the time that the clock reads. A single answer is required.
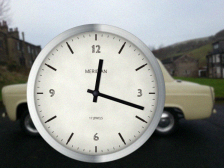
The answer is 12:18
